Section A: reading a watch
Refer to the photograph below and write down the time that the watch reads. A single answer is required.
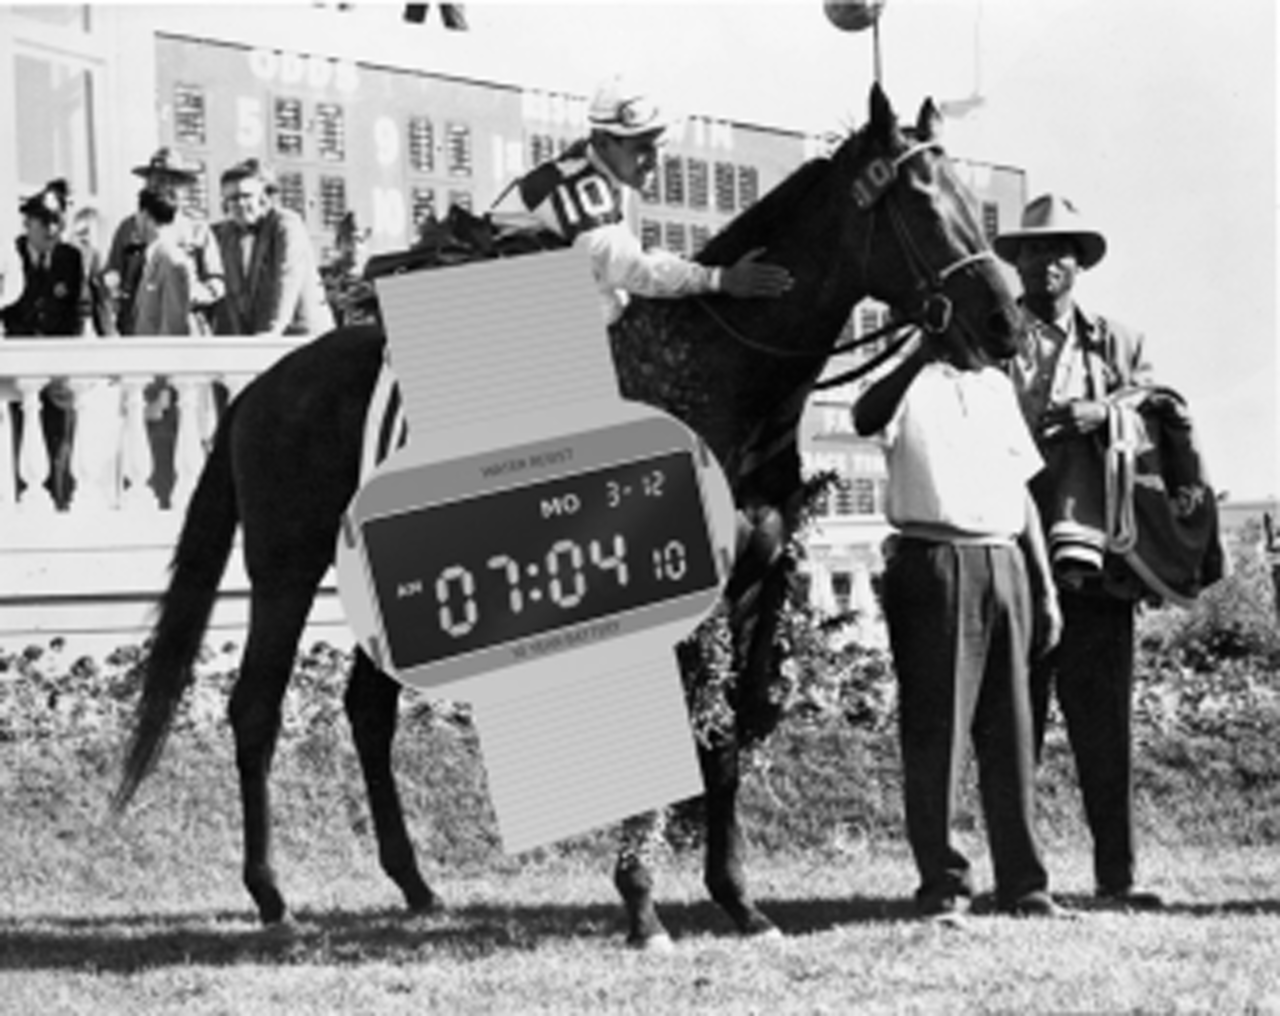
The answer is 7:04:10
